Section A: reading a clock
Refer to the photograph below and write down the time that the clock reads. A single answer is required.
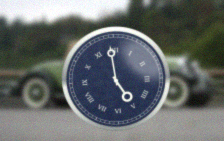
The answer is 4:59
